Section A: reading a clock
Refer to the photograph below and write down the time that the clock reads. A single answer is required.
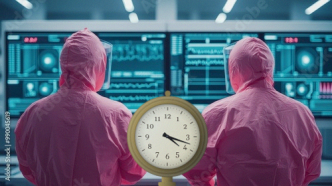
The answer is 4:18
